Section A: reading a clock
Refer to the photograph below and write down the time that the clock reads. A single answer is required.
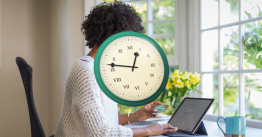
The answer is 12:47
